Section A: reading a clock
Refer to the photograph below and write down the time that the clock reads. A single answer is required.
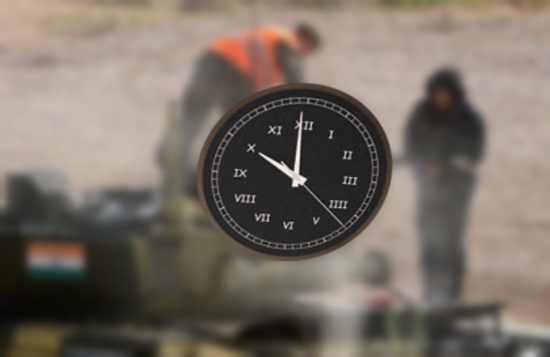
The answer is 9:59:22
